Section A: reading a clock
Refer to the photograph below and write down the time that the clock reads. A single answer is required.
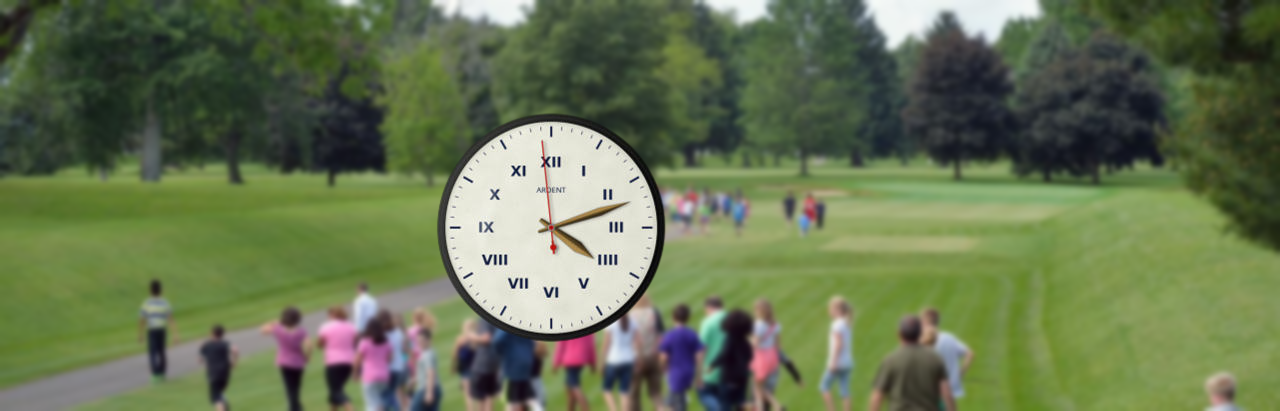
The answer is 4:11:59
